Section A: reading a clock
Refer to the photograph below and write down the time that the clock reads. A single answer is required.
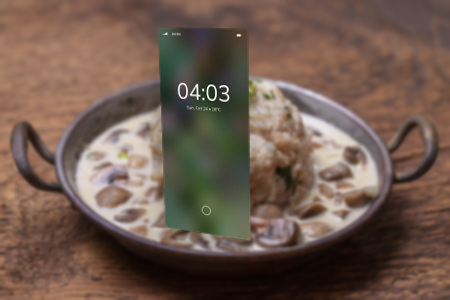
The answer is 4:03
